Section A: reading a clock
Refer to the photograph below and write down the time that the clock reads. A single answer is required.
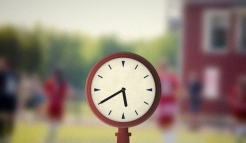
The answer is 5:40
